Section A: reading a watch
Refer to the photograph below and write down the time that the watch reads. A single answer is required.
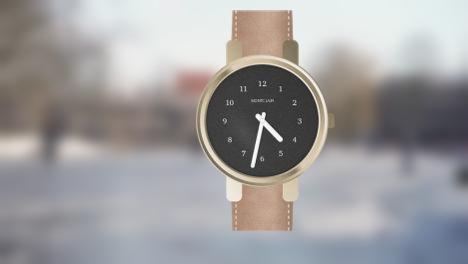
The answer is 4:32
